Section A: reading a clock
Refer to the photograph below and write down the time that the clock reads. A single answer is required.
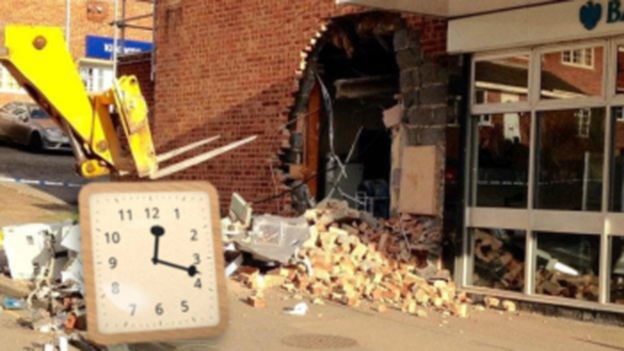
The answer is 12:18
